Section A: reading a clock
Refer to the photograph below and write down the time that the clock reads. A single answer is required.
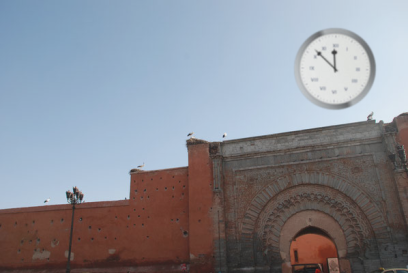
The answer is 11:52
